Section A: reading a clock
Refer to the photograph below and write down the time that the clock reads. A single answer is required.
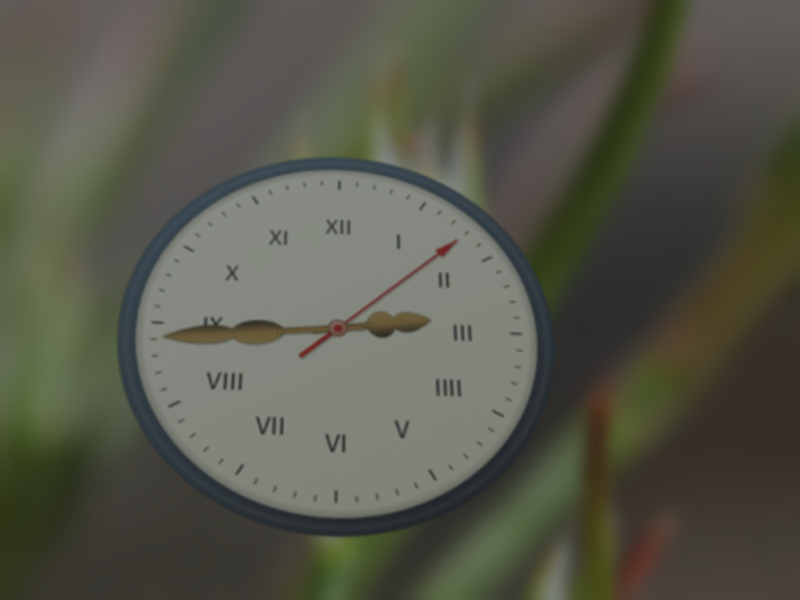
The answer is 2:44:08
